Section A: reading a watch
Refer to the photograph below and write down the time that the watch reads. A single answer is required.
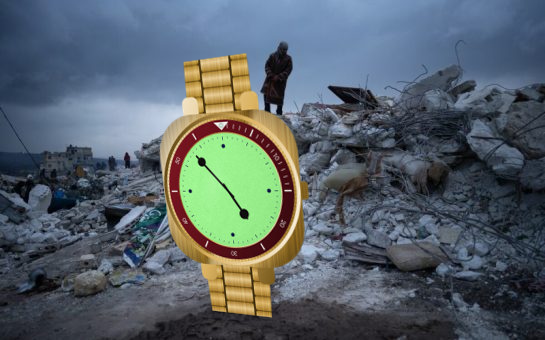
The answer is 4:53
